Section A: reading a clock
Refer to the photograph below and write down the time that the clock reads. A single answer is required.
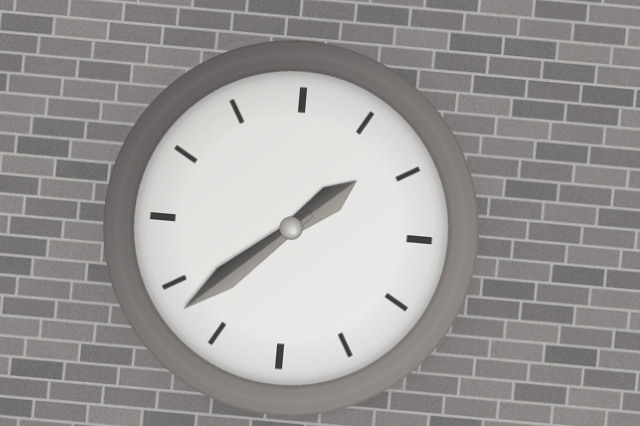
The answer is 1:38
